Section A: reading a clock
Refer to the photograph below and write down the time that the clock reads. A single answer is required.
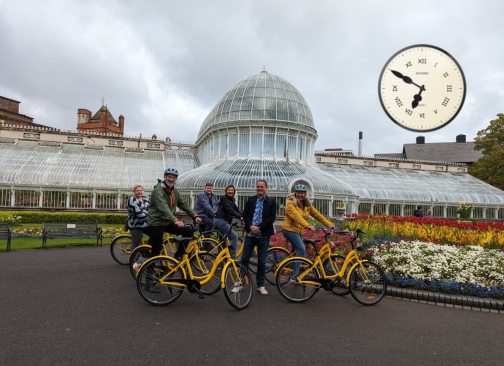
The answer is 6:50
